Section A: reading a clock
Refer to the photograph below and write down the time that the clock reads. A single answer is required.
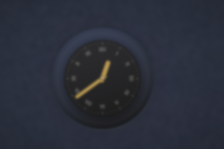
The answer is 12:39
